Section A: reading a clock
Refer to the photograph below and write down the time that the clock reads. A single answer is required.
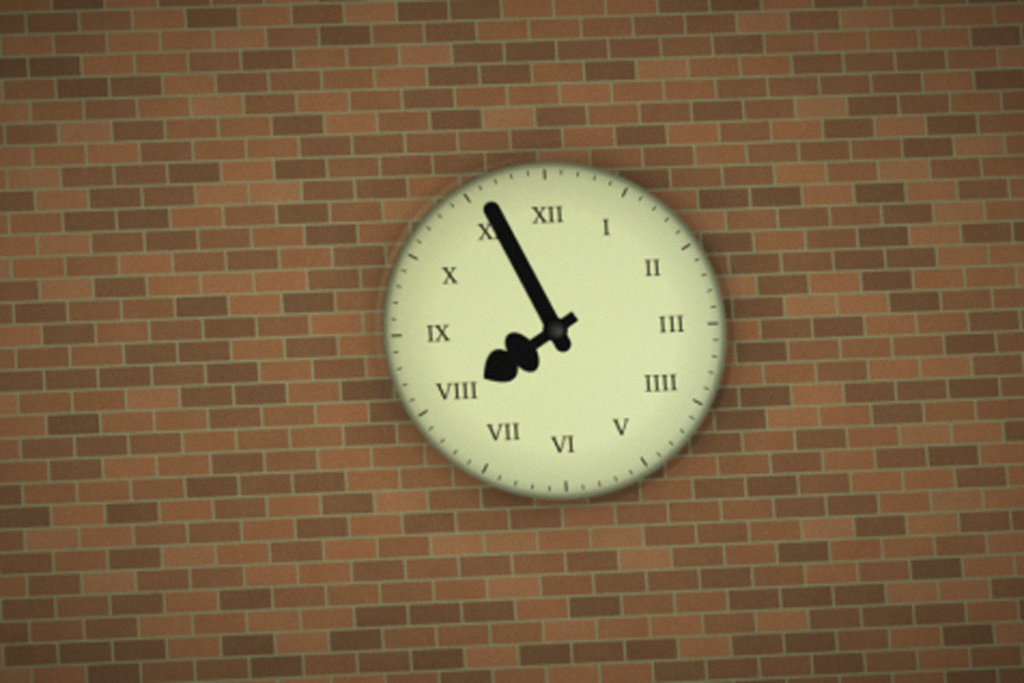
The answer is 7:56
